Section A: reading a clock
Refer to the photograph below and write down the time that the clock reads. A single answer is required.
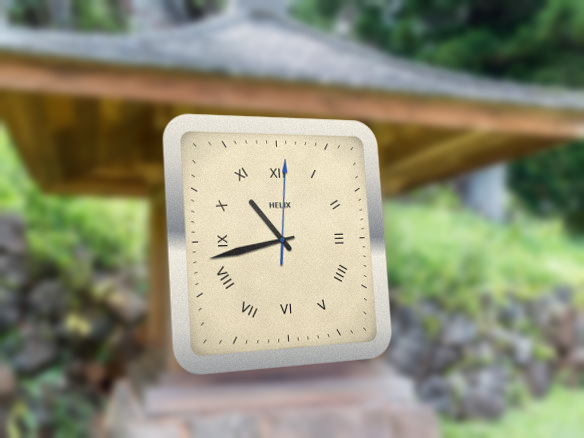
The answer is 10:43:01
